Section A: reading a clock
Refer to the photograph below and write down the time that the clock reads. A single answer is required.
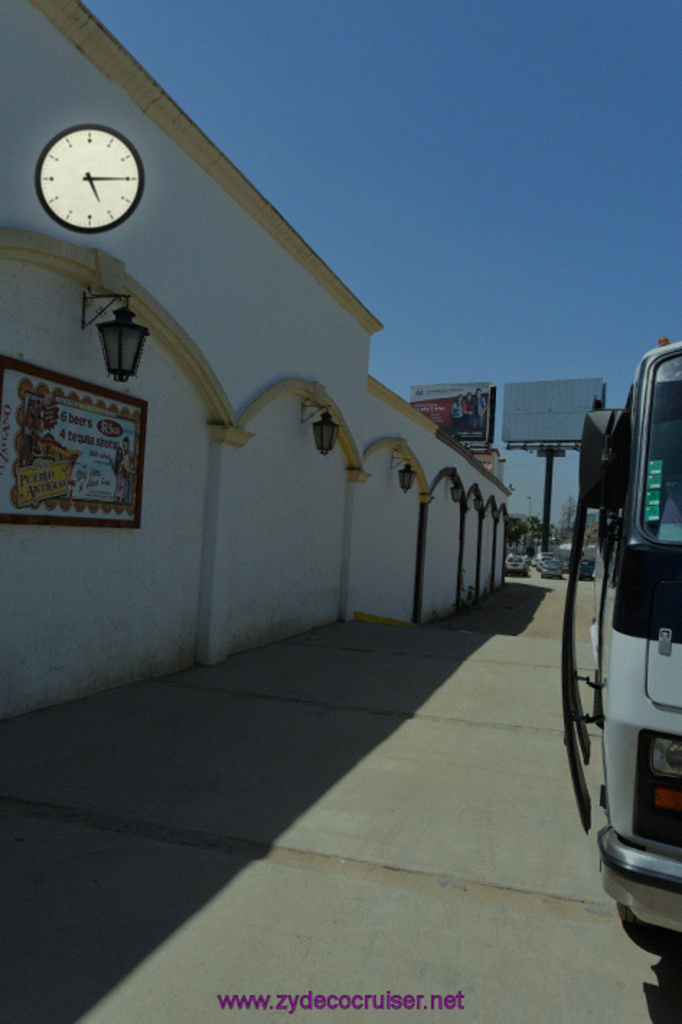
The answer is 5:15
